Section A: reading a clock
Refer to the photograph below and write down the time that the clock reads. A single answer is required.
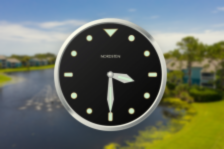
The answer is 3:30
